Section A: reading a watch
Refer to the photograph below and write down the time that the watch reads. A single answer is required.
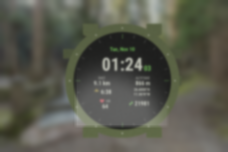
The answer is 1:24
